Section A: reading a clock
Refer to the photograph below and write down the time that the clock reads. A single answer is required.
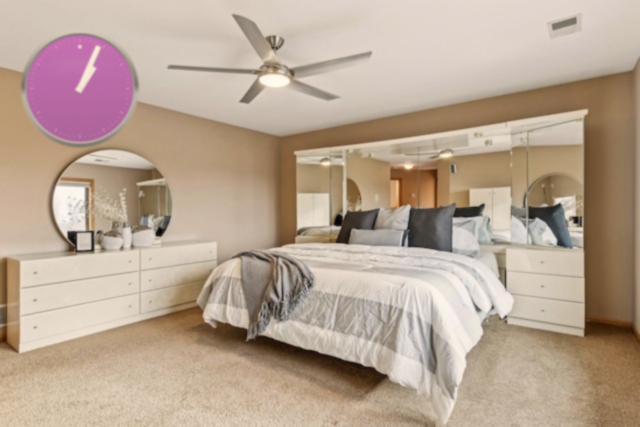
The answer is 1:04
